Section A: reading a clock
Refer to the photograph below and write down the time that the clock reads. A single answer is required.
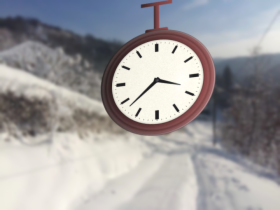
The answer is 3:38
